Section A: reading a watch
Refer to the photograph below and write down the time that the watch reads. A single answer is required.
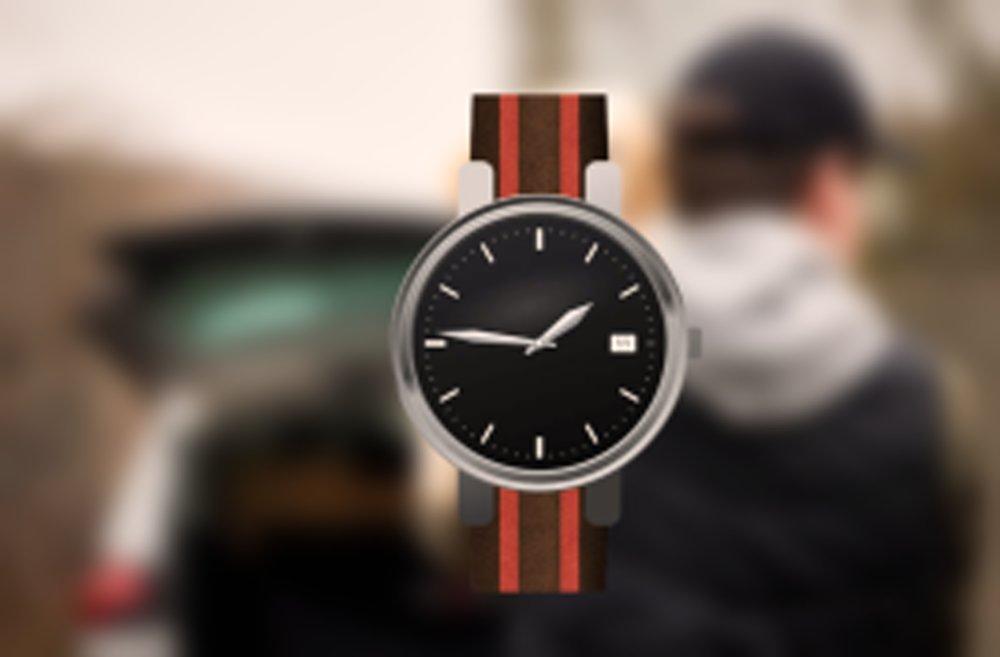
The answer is 1:46
